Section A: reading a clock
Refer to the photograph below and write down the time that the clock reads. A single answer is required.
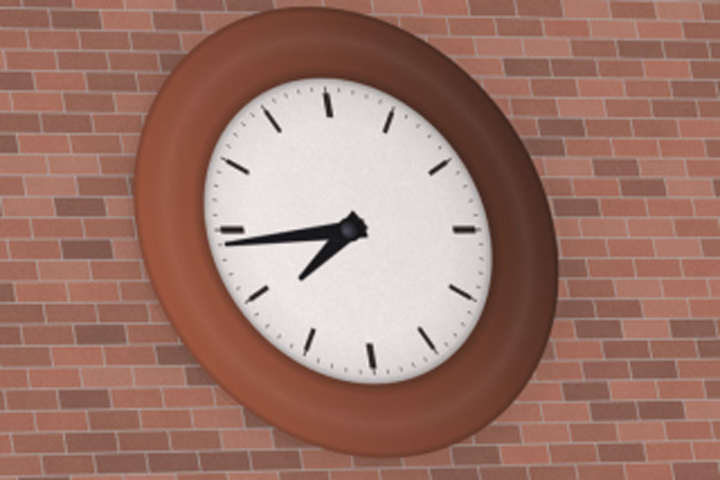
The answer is 7:44
